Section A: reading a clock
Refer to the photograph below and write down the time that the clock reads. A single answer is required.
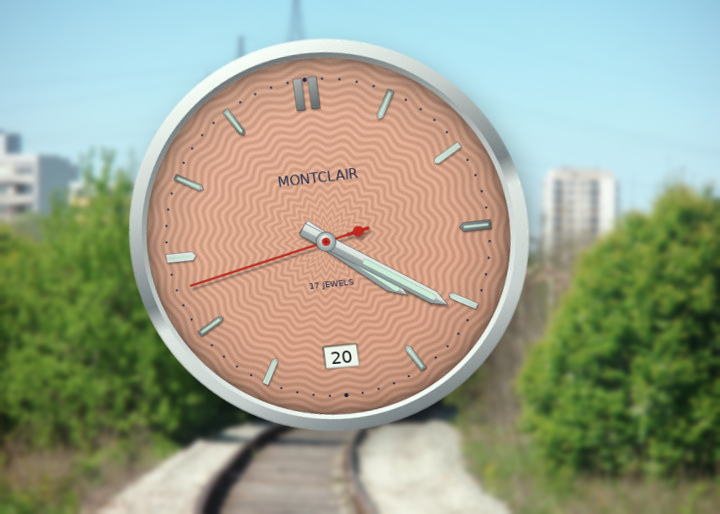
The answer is 4:20:43
